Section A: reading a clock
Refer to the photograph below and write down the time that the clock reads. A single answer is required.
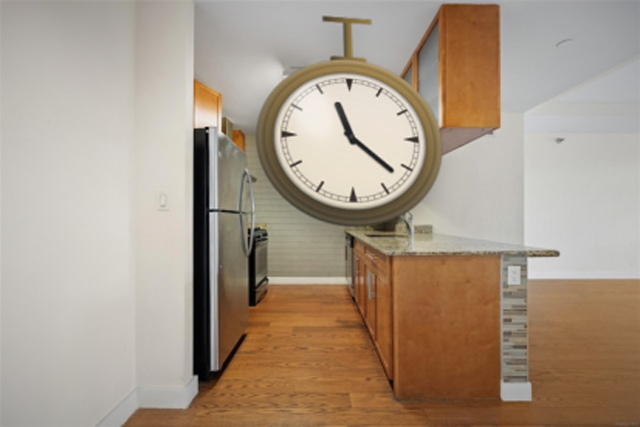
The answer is 11:22
